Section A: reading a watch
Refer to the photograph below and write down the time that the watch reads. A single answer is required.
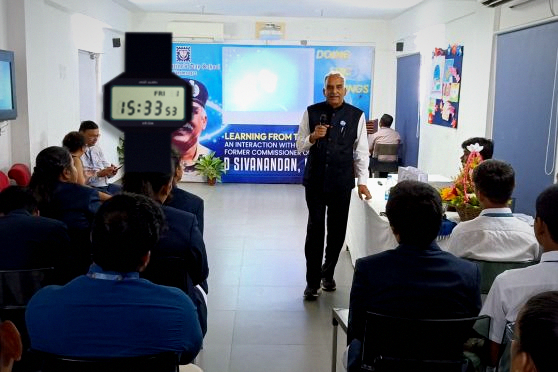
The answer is 15:33
